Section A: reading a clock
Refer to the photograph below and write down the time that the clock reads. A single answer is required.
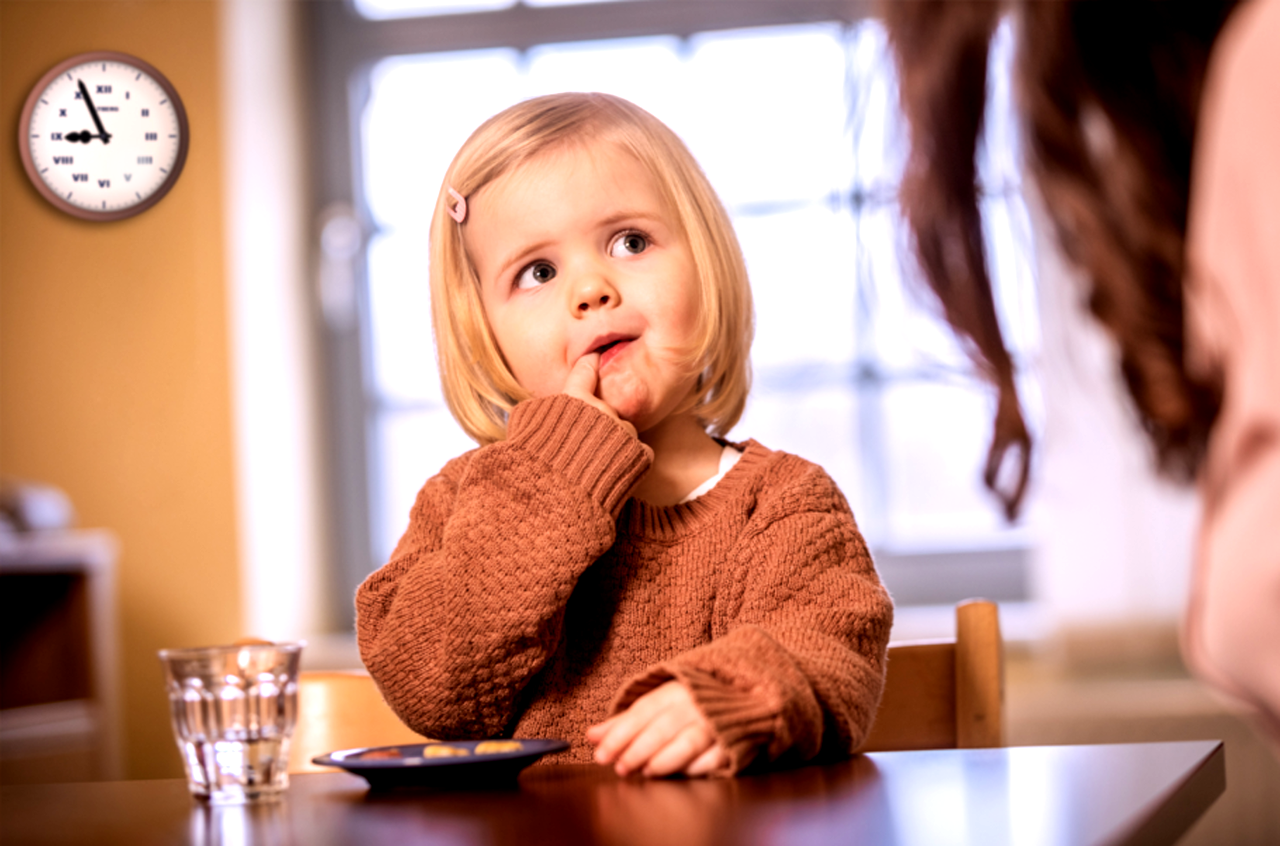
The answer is 8:56
